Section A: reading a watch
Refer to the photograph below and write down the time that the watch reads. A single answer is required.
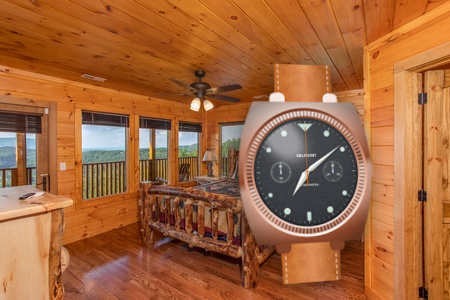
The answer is 7:09
